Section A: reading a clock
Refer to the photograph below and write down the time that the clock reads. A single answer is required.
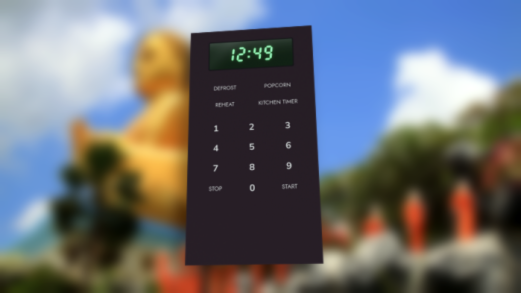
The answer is 12:49
